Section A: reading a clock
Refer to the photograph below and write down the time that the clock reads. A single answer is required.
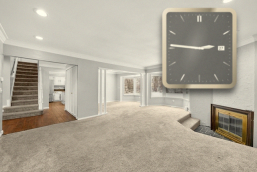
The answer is 2:46
